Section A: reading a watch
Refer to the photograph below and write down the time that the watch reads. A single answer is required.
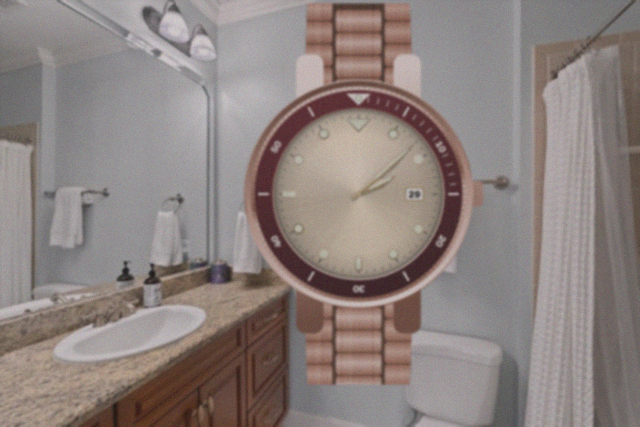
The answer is 2:08
